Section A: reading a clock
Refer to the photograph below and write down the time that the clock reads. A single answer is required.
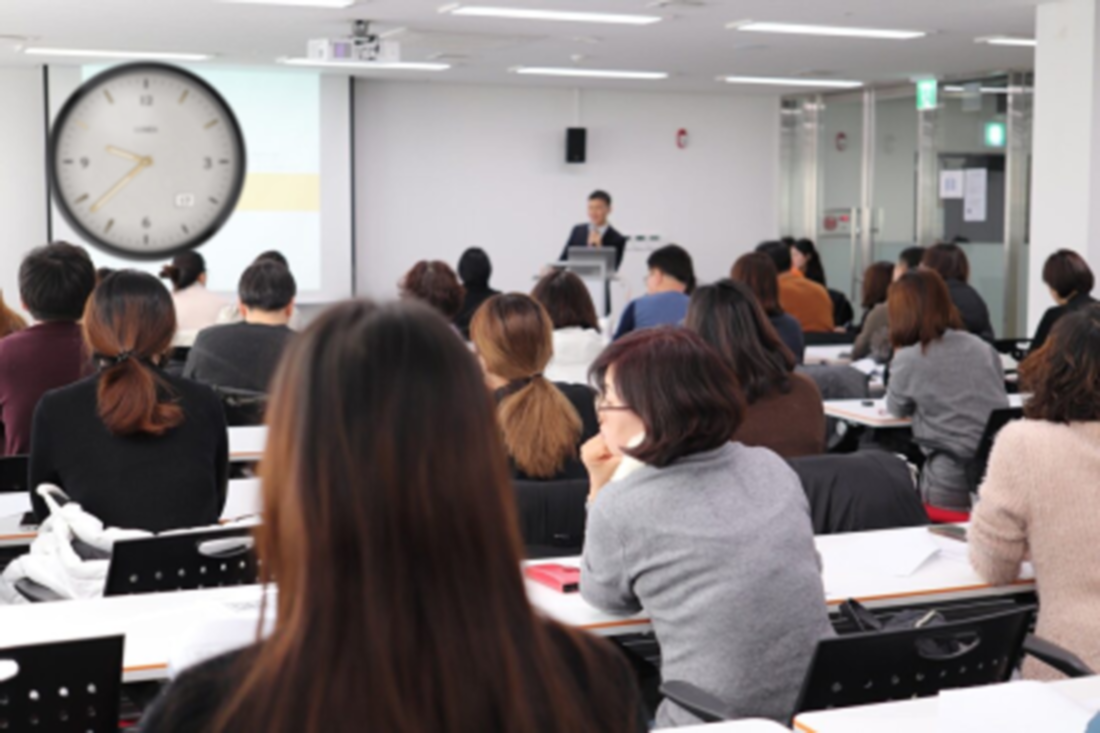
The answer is 9:38
